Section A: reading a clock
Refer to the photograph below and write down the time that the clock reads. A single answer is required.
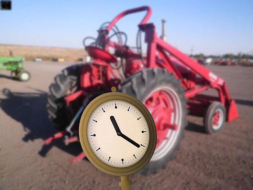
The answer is 11:21
